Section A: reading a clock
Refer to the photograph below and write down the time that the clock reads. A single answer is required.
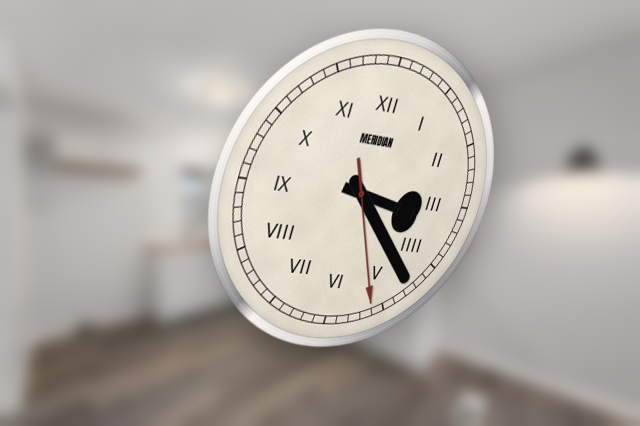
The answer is 3:22:26
